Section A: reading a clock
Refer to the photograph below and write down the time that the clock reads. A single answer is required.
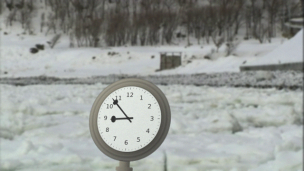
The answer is 8:53
